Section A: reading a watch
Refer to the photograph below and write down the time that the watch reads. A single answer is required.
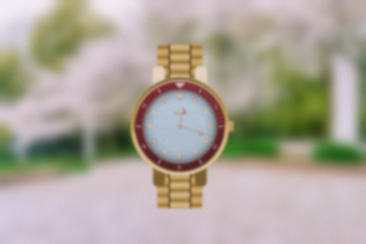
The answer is 12:18
